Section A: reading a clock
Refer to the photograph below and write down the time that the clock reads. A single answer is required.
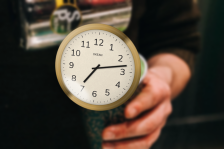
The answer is 7:13
